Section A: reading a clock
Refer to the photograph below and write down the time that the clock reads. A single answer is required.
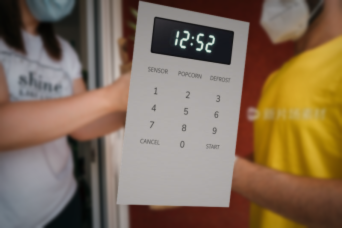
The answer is 12:52
